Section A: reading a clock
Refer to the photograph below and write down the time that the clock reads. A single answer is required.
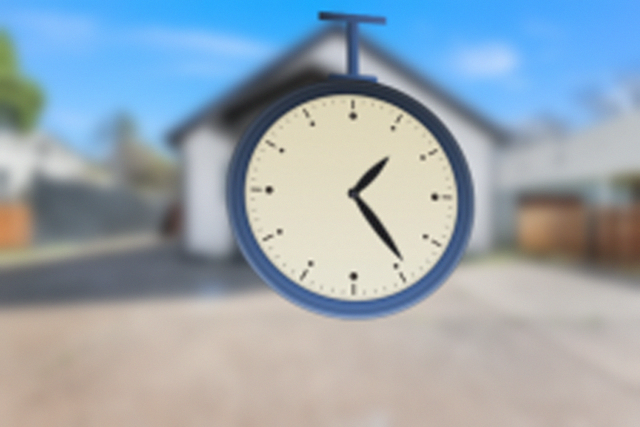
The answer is 1:24
